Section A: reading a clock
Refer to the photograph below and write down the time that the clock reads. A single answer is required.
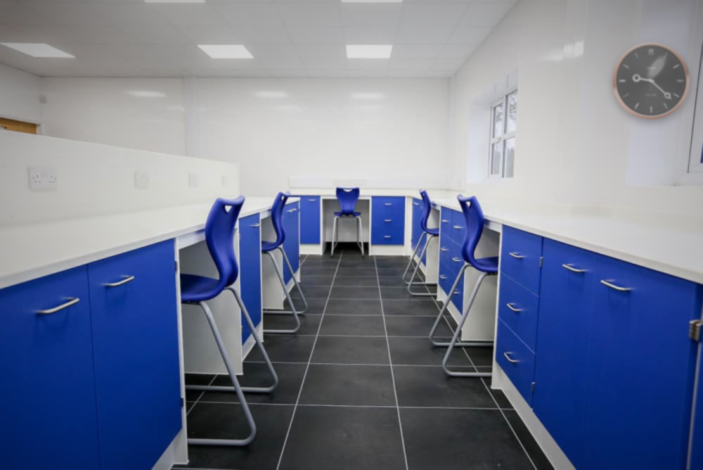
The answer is 9:22
